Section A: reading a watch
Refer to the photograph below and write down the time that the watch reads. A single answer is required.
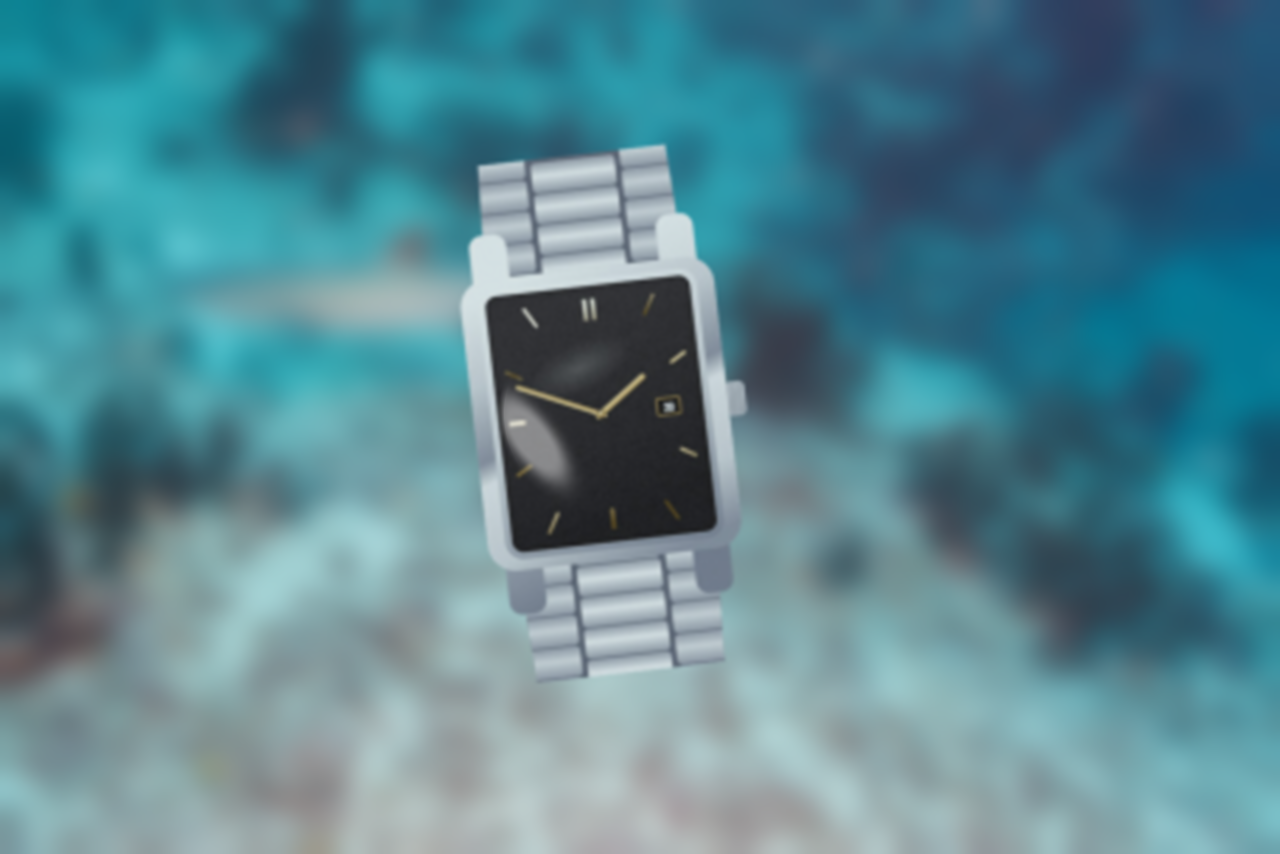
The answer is 1:49
